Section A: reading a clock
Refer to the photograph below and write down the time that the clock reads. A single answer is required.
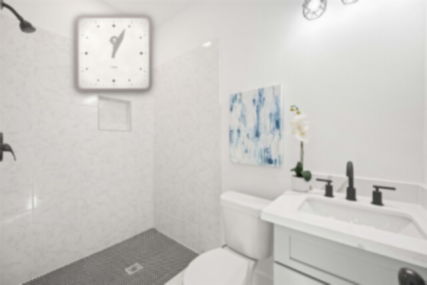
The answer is 12:04
